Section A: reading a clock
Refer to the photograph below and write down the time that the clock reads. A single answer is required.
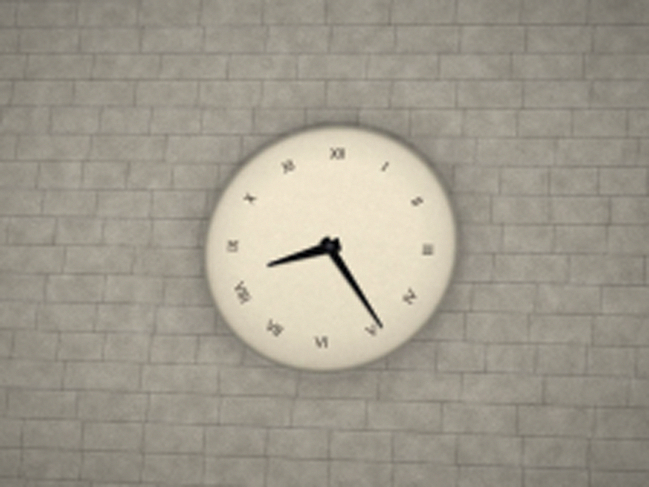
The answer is 8:24
